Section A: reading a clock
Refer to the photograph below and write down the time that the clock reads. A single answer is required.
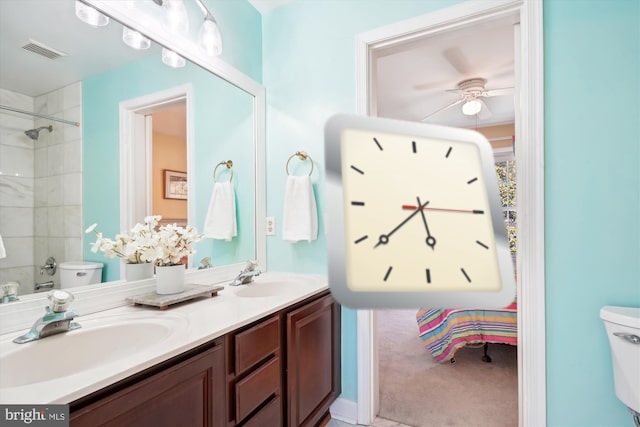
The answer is 5:38:15
